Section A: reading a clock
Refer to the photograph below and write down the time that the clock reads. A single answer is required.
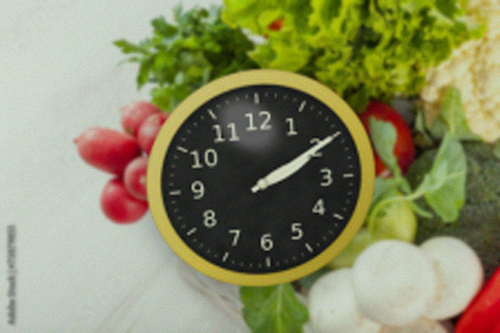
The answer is 2:10
